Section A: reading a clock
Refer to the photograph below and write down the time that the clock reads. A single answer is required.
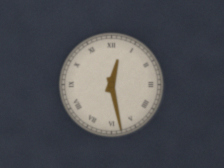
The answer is 12:28
